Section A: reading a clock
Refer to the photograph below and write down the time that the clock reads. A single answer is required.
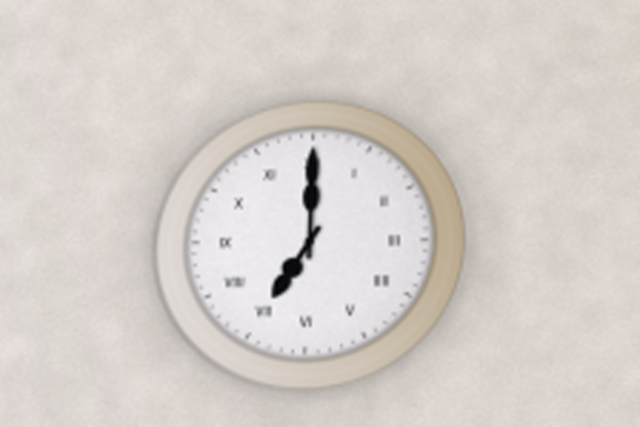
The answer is 7:00
